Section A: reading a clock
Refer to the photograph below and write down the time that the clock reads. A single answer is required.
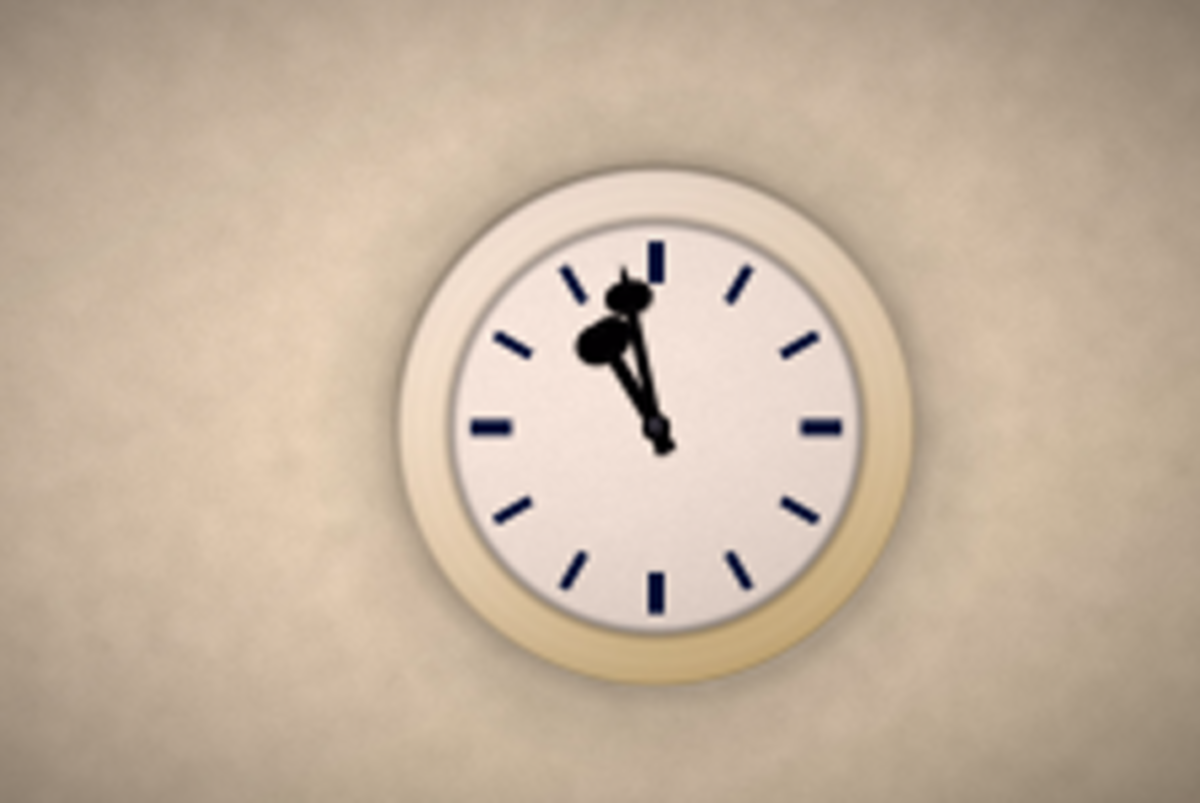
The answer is 10:58
